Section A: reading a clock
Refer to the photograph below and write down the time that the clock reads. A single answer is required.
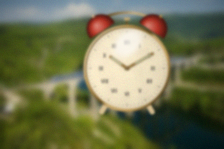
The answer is 10:10
